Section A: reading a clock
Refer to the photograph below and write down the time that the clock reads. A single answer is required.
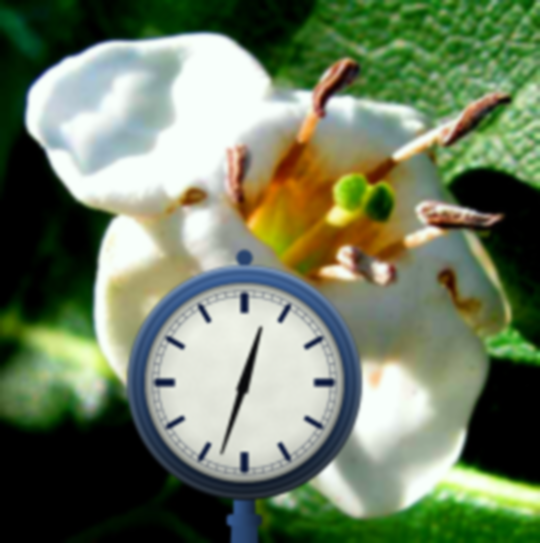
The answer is 12:33
